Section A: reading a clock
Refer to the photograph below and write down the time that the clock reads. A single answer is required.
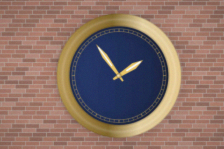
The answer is 1:54
